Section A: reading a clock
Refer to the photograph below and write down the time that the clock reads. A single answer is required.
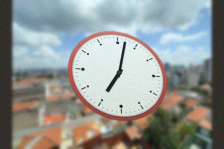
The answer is 7:02
